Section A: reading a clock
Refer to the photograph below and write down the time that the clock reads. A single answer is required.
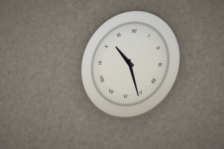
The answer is 10:26
